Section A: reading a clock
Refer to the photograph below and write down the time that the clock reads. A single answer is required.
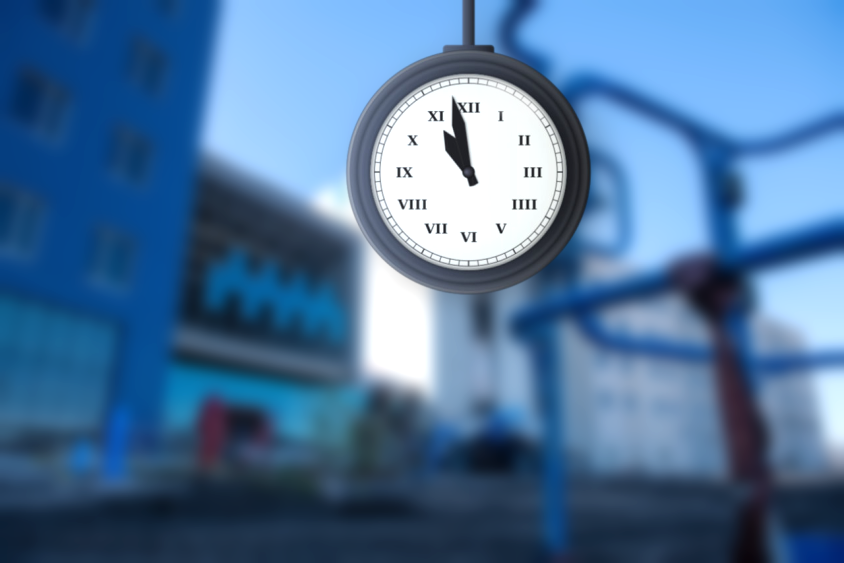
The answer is 10:58
